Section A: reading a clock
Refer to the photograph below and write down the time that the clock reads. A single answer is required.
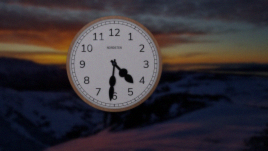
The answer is 4:31
